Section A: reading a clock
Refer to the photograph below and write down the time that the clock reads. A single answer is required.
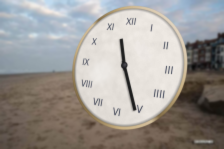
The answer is 11:26
